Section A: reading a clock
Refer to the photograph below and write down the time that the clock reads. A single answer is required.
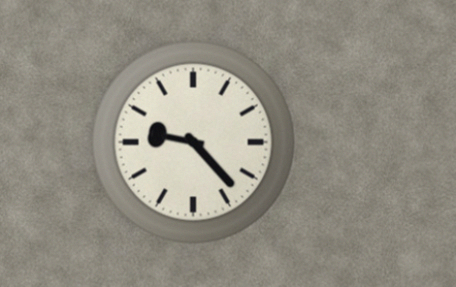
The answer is 9:23
